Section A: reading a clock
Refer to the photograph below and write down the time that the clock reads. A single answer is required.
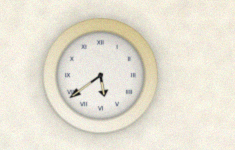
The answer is 5:39
